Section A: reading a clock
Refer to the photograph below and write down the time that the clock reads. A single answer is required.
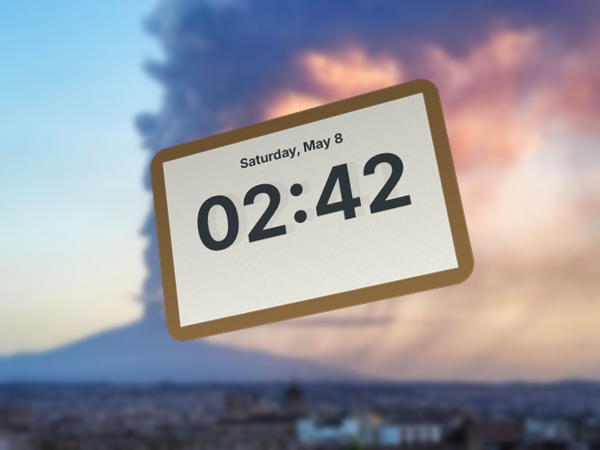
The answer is 2:42
